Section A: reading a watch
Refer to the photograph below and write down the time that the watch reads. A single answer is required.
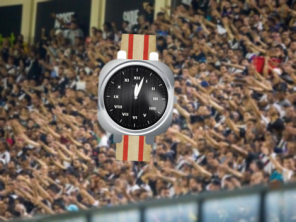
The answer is 12:03
